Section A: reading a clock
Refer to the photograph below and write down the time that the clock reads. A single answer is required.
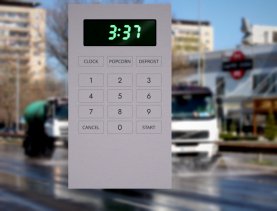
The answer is 3:37
